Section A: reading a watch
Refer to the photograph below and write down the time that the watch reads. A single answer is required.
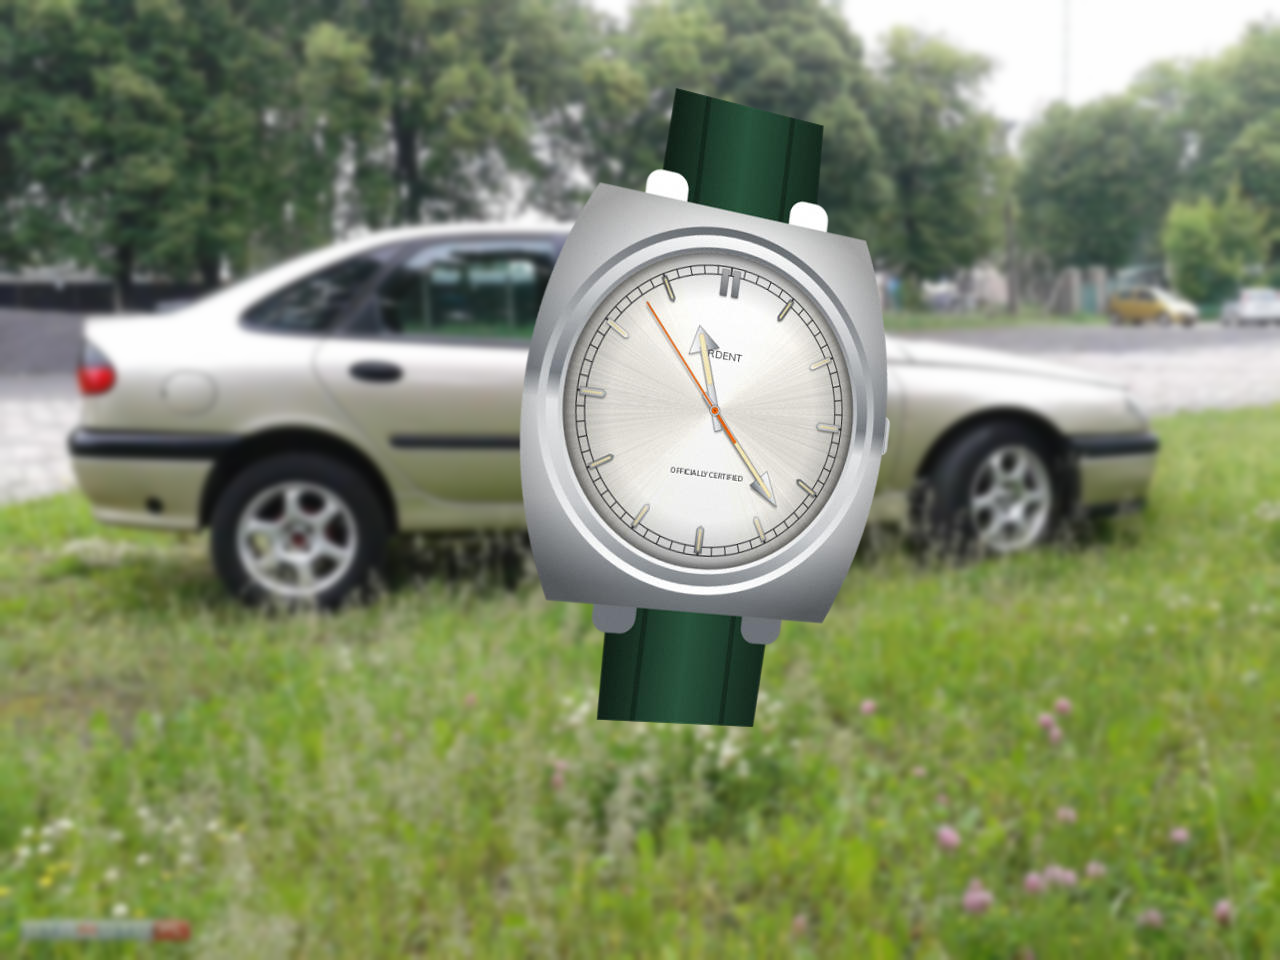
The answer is 11:22:53
